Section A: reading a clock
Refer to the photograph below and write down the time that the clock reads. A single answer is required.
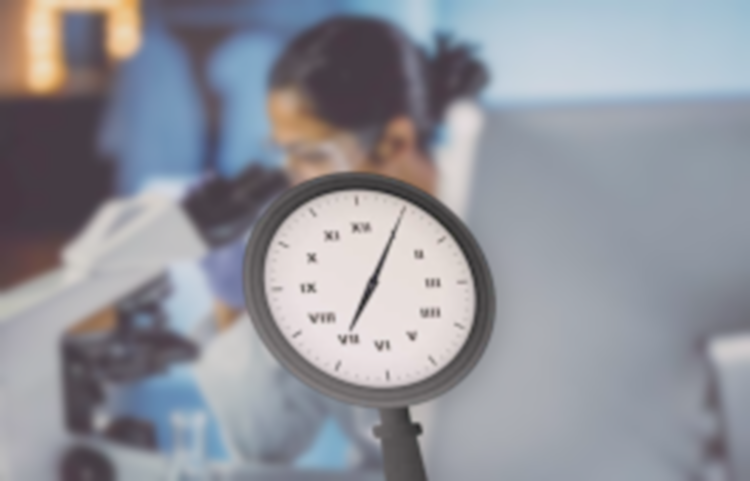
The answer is 7:05
